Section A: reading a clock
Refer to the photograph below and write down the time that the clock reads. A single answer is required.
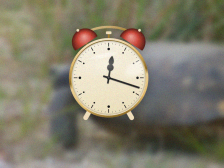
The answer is 12:18
